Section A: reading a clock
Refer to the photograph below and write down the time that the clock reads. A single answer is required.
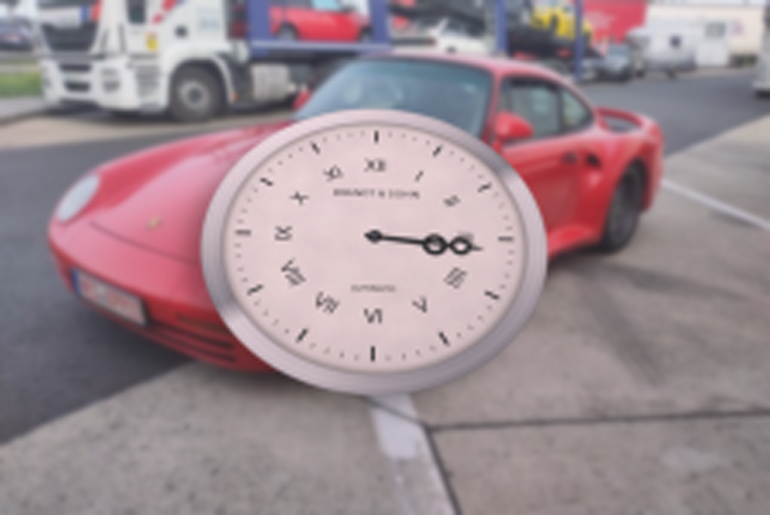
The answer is 3:16
